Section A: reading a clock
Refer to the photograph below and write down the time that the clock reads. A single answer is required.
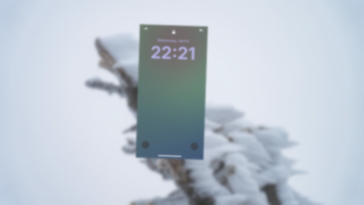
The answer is 22:21
